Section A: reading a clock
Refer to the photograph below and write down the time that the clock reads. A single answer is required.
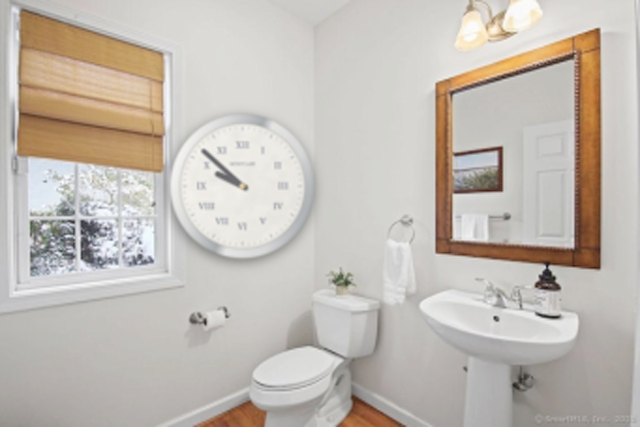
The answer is 9:52
